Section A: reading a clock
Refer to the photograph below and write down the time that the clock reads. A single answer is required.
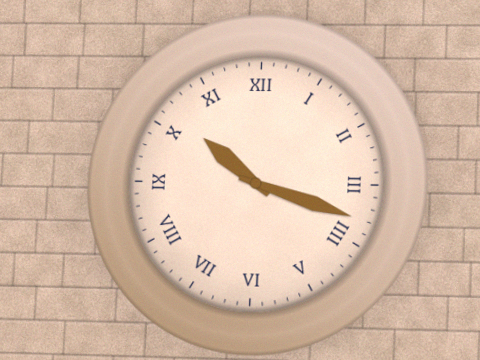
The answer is 10:18
